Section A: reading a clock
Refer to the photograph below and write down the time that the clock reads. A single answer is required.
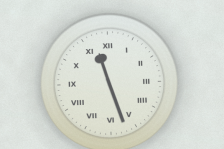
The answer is 11:27
